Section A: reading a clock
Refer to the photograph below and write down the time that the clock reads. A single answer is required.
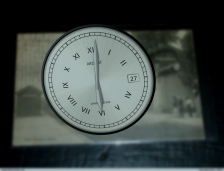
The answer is 6:01
